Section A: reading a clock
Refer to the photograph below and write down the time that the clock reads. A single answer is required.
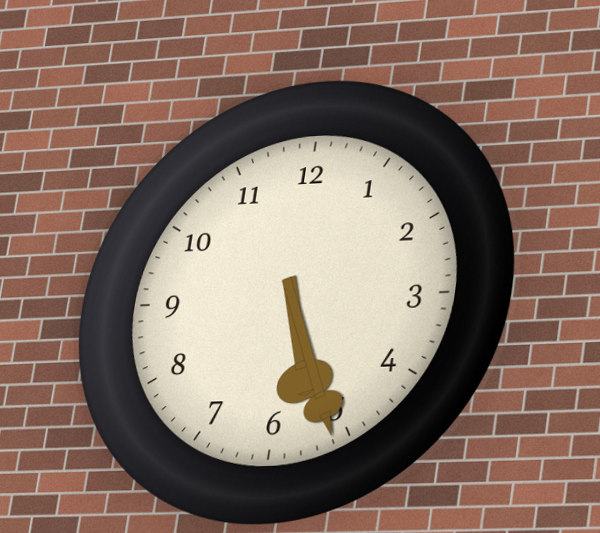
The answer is 5:26
